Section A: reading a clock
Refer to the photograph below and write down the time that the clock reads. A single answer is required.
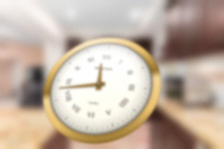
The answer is 11:43
